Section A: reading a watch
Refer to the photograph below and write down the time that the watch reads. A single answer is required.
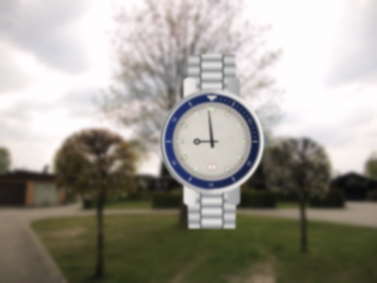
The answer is 8:59
